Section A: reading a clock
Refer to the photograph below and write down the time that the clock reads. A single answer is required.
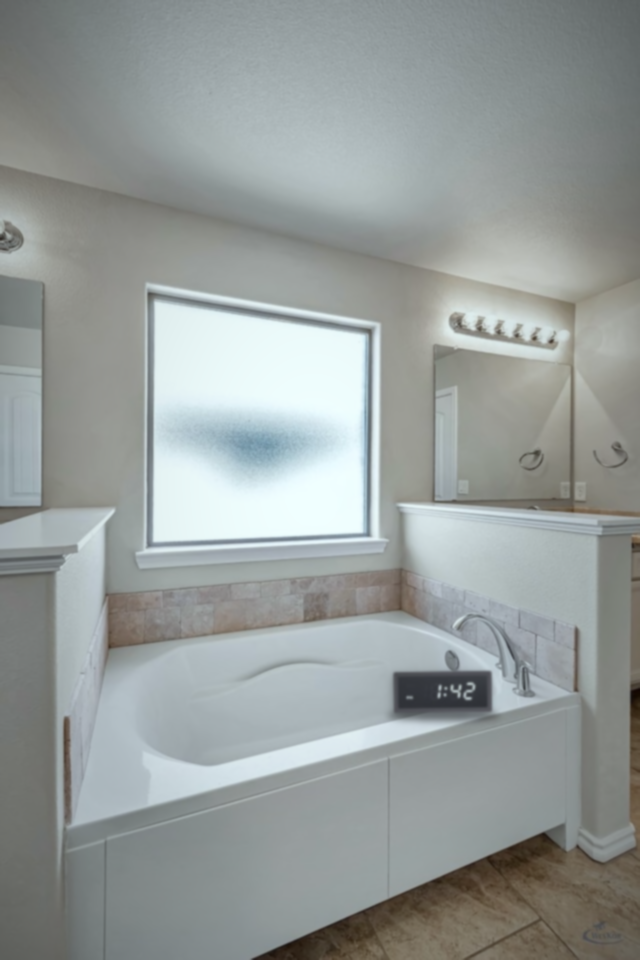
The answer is 1:42
